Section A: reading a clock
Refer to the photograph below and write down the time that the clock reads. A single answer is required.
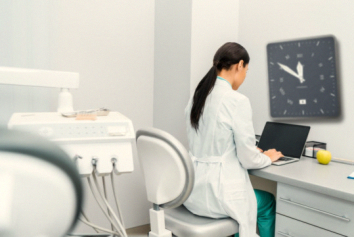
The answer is 11:51
